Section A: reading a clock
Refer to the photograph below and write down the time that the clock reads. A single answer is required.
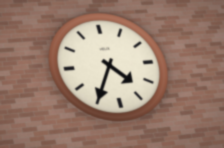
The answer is 4:35
